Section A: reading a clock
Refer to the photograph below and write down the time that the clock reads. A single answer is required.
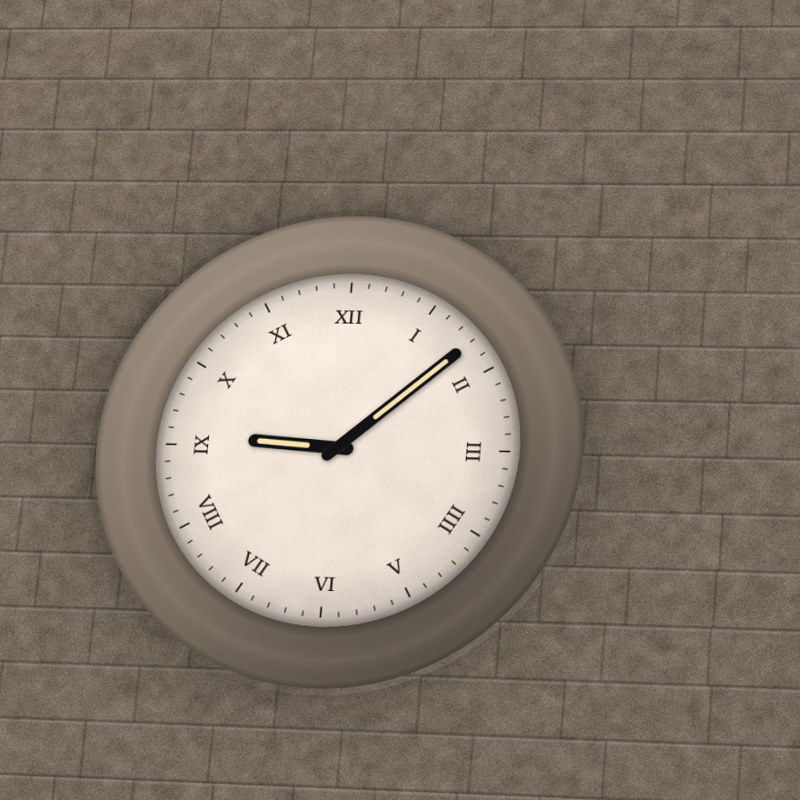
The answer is 9:08
